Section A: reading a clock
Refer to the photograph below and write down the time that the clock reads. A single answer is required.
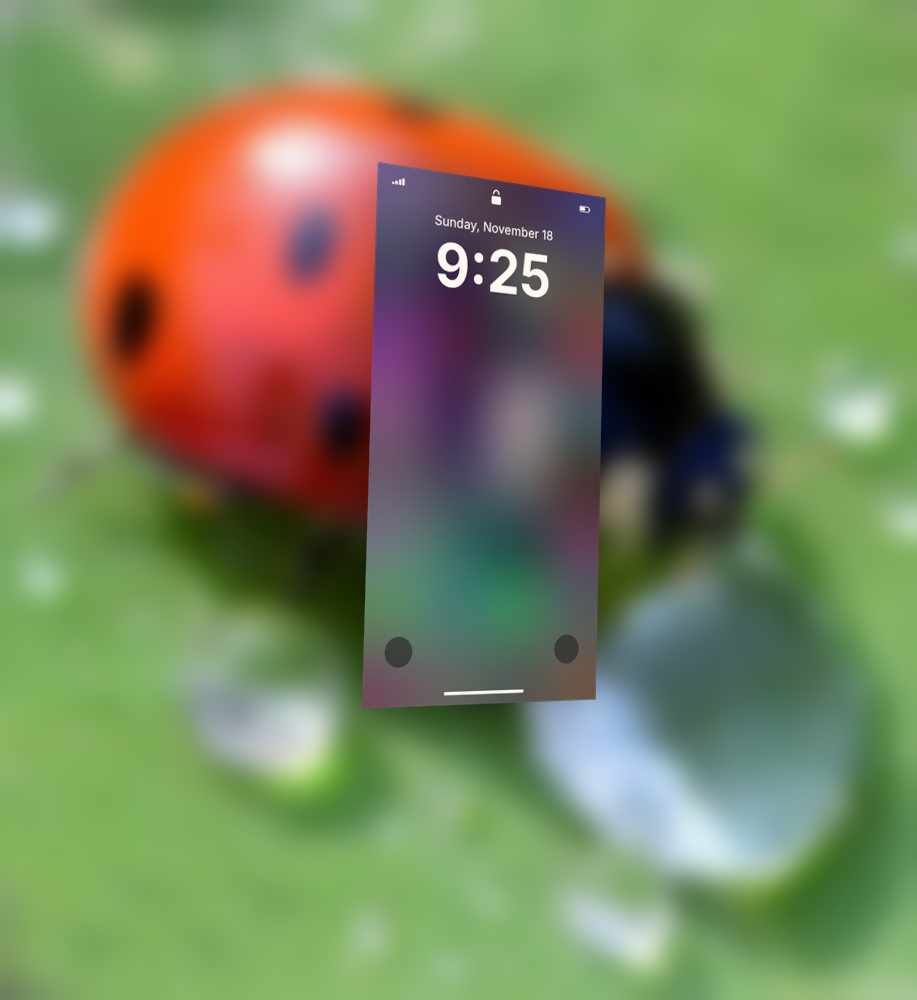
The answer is 9:25
